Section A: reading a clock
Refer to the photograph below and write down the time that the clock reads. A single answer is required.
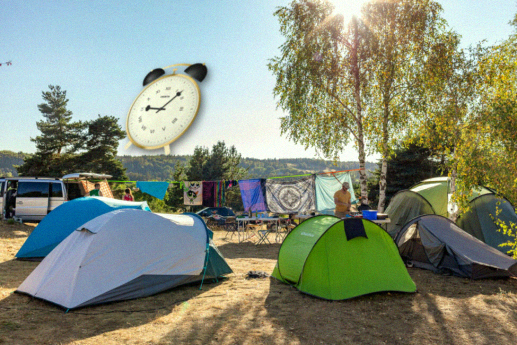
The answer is 9:07
